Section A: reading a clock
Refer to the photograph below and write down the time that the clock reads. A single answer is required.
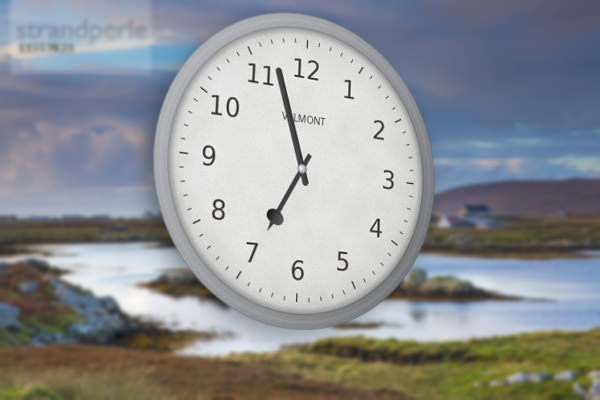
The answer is 6:57
